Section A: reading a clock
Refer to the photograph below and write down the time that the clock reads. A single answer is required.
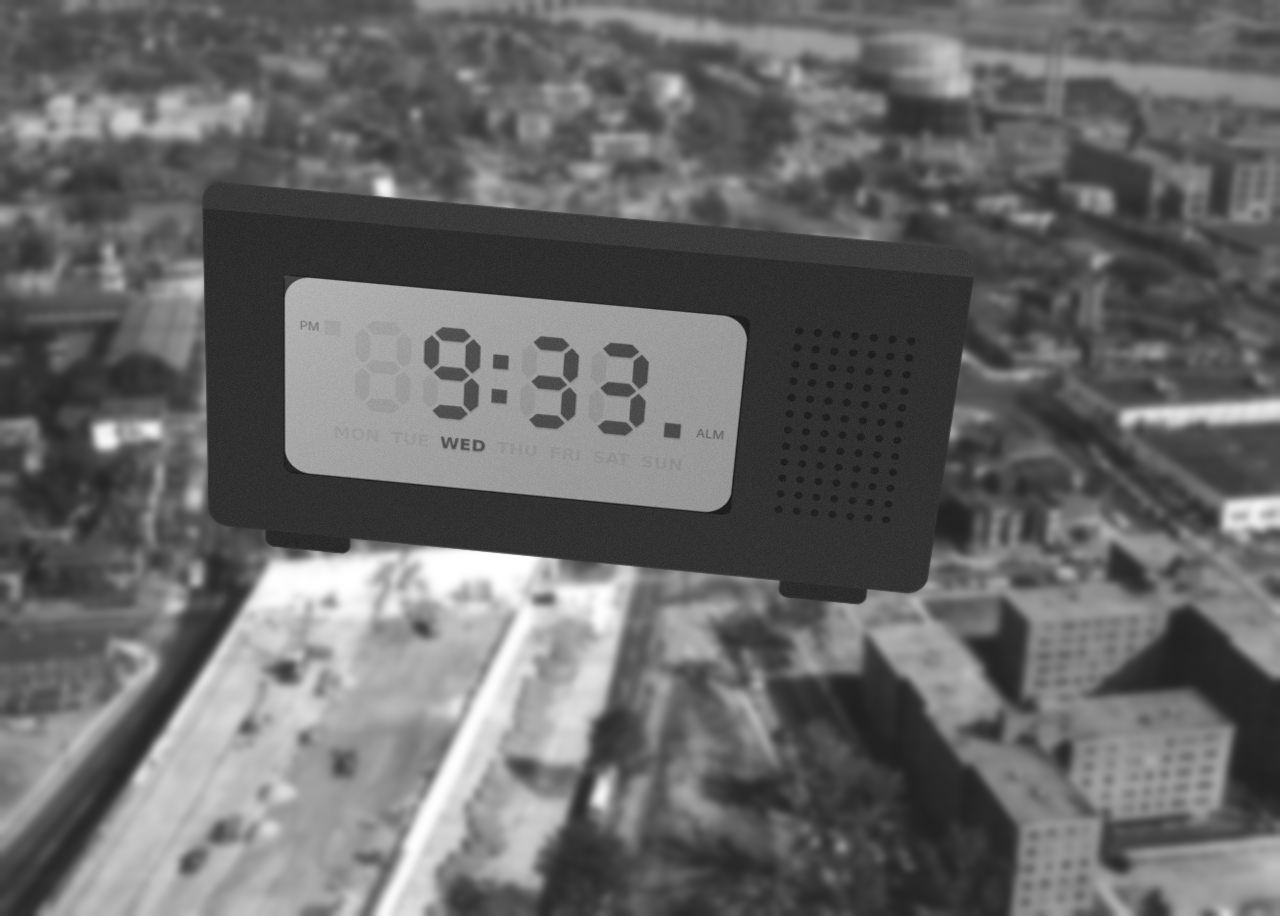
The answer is 9:33
